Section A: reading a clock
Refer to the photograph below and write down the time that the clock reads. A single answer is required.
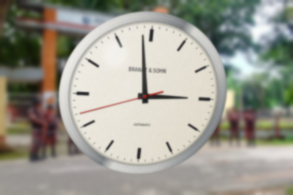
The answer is 2:58:42
